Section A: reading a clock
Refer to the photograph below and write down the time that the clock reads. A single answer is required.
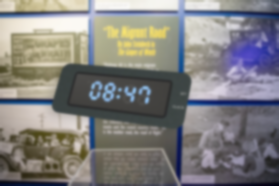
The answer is 8:47
